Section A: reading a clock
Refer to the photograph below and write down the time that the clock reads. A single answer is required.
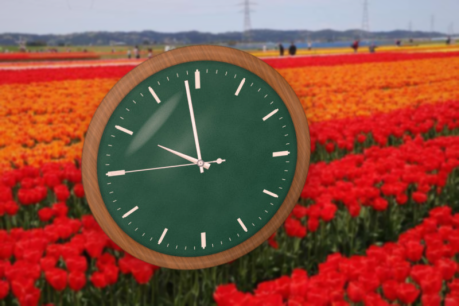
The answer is 9:58:45
